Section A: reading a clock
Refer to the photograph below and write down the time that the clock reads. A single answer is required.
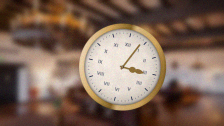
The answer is 3:04
